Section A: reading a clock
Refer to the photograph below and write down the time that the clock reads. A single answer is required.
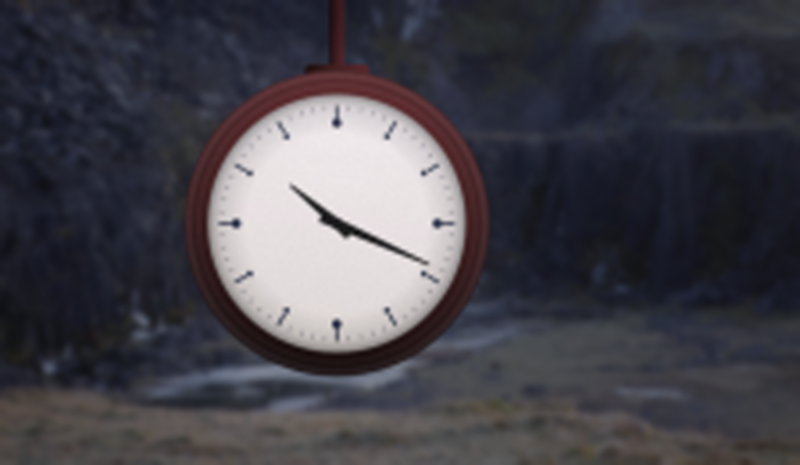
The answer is 10:19
